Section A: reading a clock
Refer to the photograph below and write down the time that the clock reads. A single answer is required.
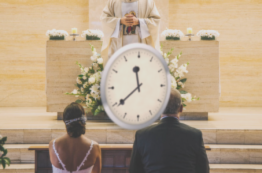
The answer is 11:39
